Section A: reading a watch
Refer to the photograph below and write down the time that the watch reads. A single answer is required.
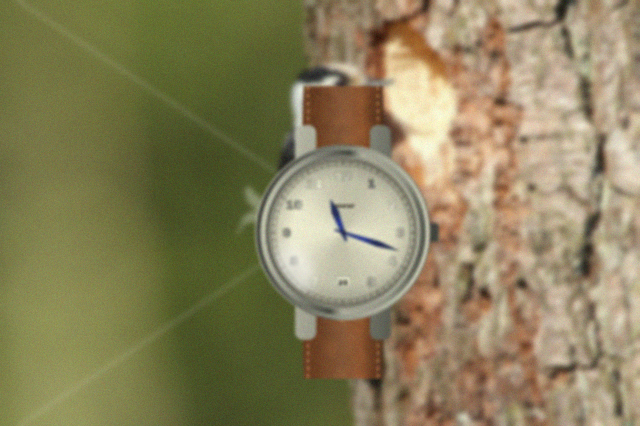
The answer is 11:18
